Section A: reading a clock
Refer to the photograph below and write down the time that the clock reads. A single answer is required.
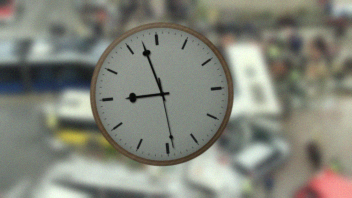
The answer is 8:57:29
